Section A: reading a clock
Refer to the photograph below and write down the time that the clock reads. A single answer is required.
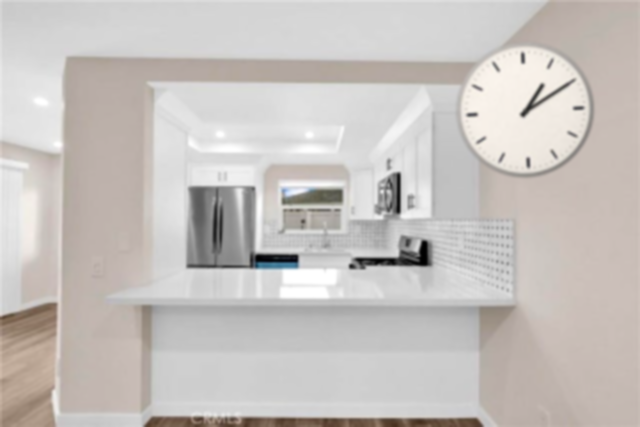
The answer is 1:10
